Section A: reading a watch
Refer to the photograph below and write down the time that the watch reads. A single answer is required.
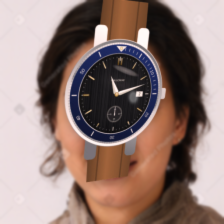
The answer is 11:12
